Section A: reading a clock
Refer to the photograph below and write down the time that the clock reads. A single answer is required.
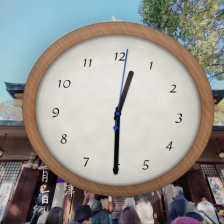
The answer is 12:30:01
